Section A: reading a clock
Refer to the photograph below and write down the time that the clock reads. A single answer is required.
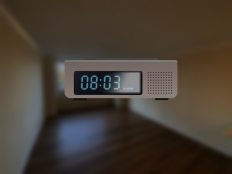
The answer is 8:03
